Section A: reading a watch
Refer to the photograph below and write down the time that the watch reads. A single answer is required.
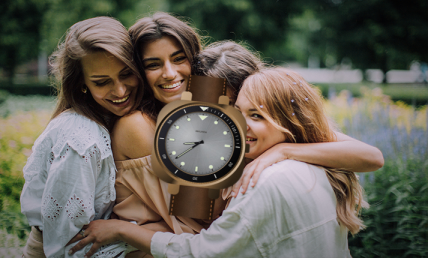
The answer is 8:38
